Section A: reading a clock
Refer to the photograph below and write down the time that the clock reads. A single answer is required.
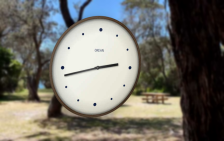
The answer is 2:43
